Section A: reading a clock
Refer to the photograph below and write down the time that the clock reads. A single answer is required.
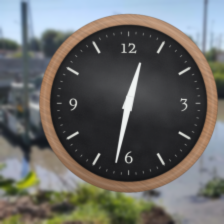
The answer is 12:32
